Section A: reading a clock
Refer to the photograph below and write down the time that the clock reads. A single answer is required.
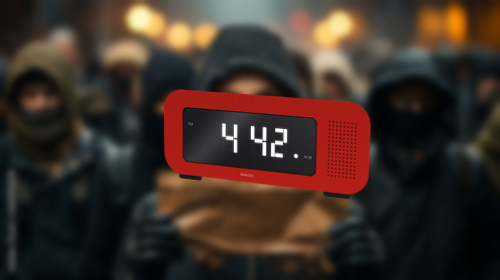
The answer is 4:42
